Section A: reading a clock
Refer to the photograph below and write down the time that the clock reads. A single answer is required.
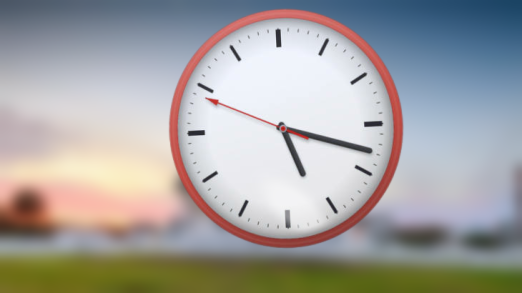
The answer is 5:17:49
